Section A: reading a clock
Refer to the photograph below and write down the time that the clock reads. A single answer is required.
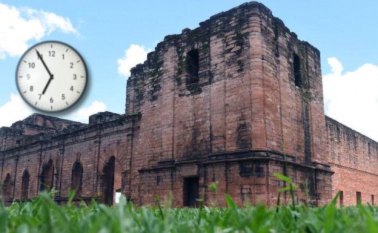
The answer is 6:55
